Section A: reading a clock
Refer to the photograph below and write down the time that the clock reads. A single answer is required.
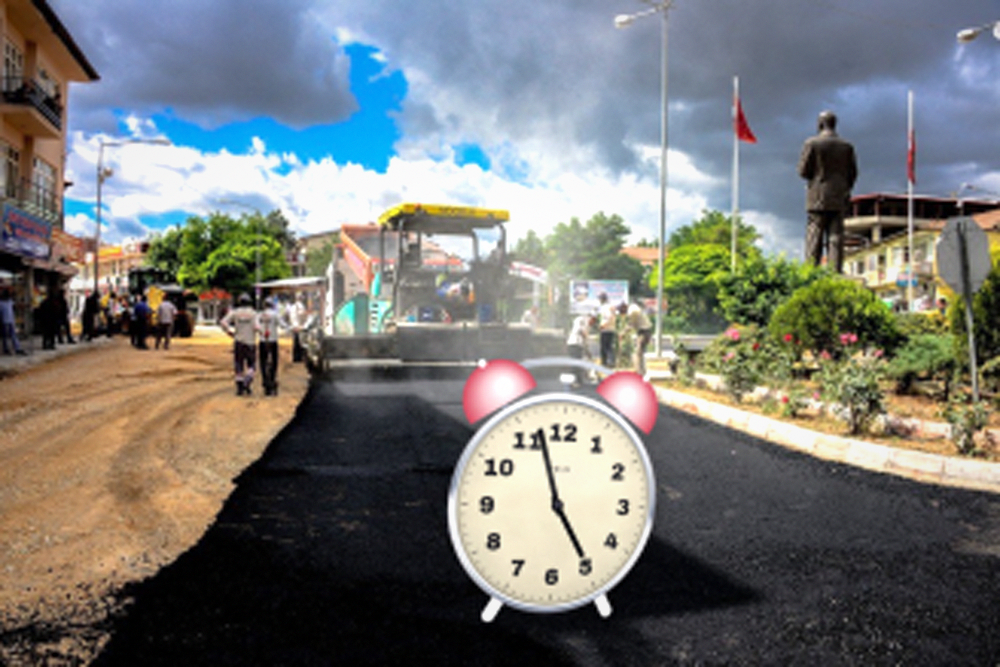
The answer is 4:57
